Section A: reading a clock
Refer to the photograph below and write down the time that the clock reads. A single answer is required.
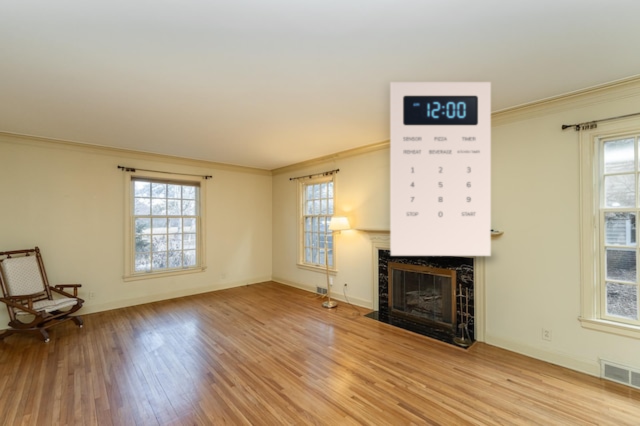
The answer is 12:00
